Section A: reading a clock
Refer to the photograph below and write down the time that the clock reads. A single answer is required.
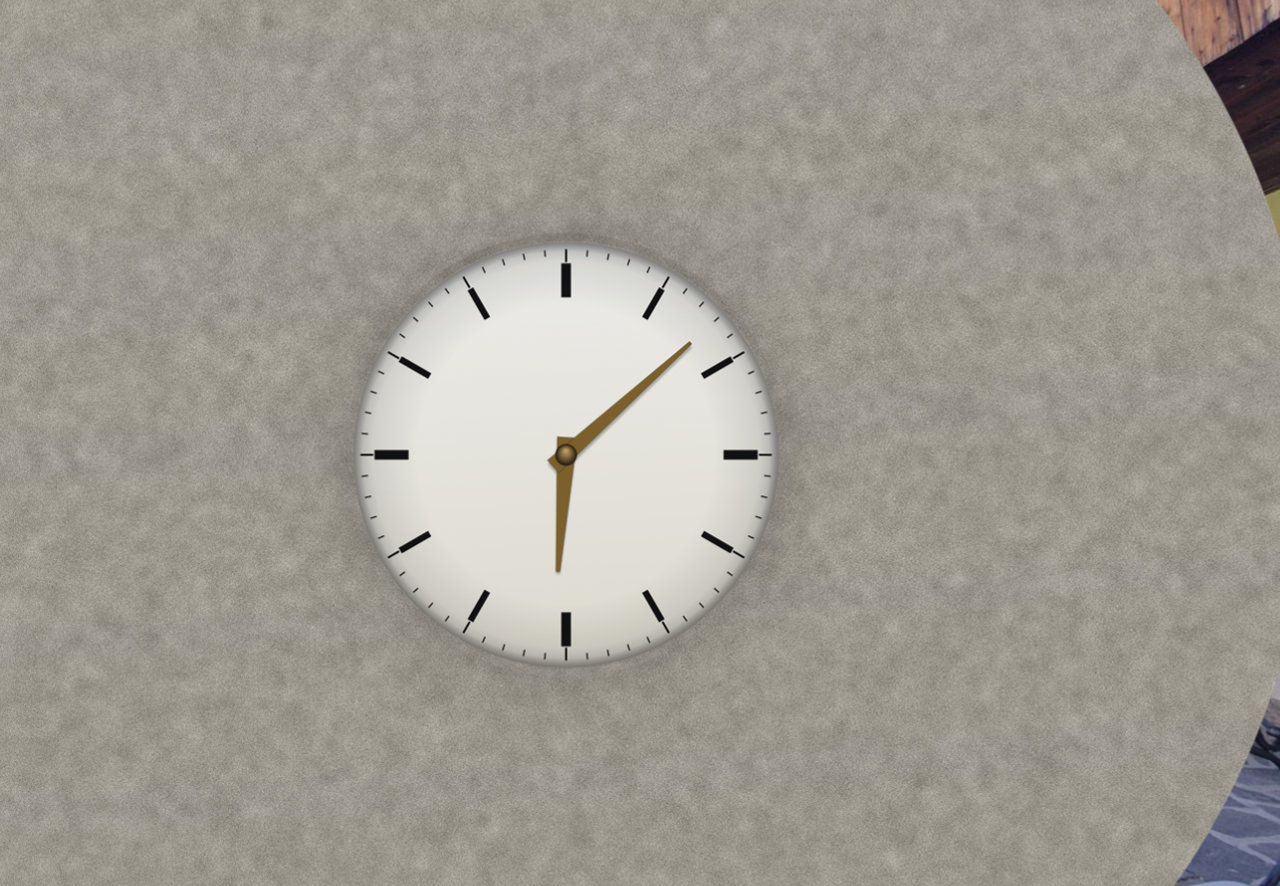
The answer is 6:08
